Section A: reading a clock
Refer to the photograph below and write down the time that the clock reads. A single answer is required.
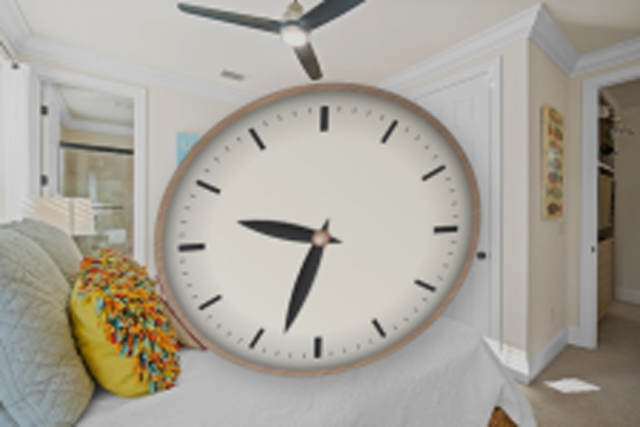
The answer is 9:33
